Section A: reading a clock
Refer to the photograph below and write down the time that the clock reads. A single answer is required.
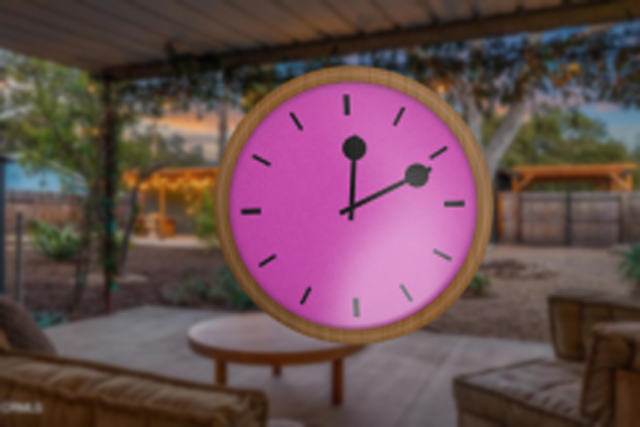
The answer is 12:11
